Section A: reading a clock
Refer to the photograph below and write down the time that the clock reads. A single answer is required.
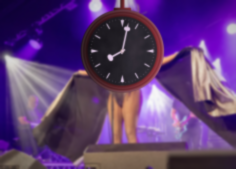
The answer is 8:02
